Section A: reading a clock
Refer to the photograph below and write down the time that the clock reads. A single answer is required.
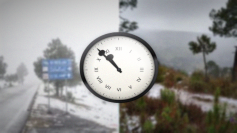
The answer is 10:53
